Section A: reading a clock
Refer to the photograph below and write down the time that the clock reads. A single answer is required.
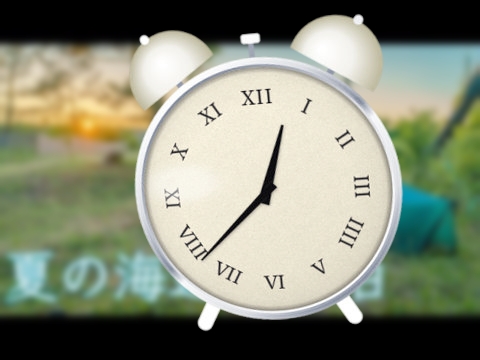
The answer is 12:38
